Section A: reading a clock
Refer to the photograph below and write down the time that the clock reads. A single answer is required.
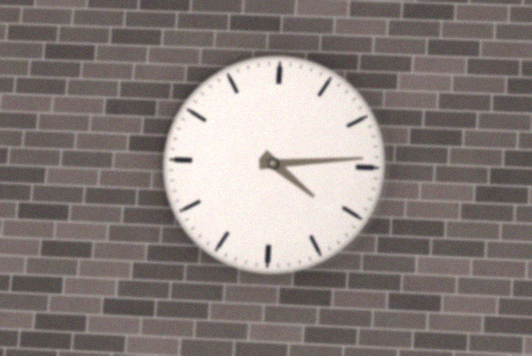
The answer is 4:14
